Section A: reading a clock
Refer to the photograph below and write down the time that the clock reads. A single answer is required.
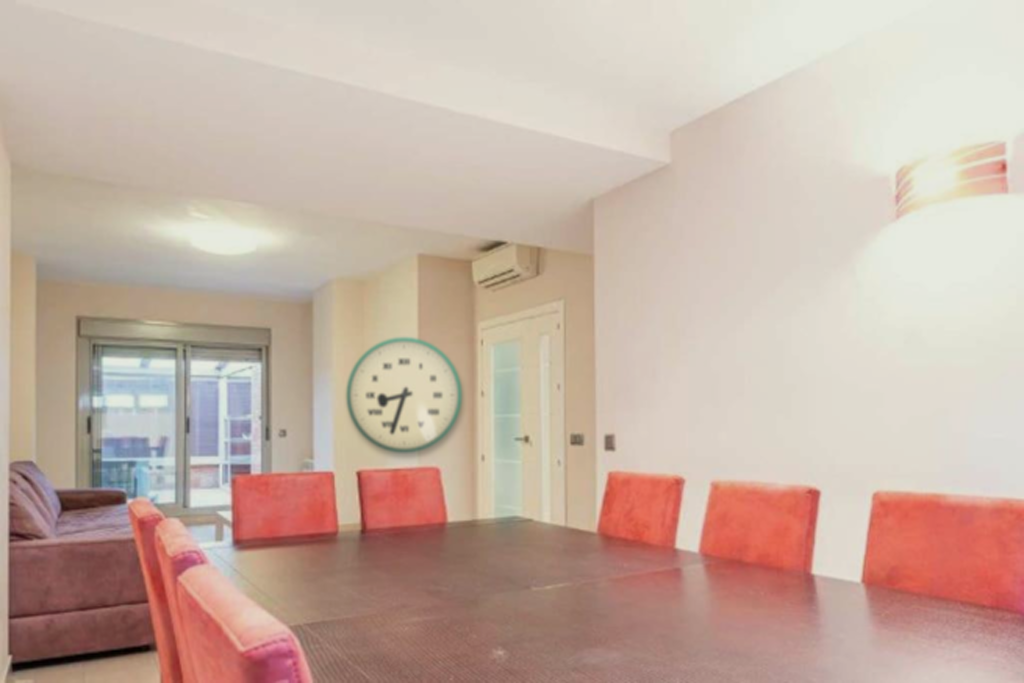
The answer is 8:33
